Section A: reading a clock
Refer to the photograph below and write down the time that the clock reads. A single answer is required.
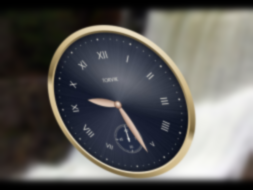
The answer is 9:27
